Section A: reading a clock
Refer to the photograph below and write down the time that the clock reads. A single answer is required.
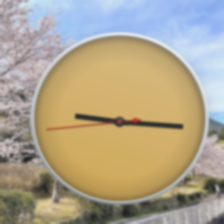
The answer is 9:15:44
